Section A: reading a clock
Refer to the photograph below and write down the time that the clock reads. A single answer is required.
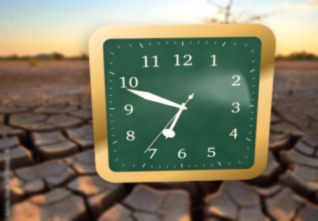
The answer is 6:48:36
